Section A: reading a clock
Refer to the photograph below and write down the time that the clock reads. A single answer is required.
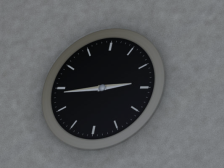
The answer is 2:44
